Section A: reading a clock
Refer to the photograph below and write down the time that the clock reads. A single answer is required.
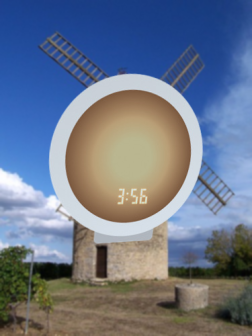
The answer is 3:56
